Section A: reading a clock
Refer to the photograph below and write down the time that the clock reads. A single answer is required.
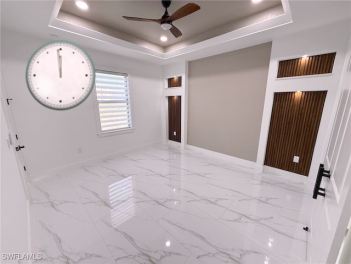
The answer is 11:59
